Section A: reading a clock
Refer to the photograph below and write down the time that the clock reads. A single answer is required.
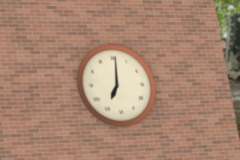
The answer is 7:01
